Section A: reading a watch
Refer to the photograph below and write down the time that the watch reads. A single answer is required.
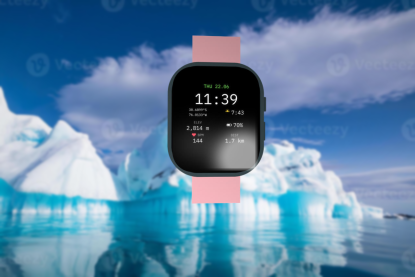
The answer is 11:39
